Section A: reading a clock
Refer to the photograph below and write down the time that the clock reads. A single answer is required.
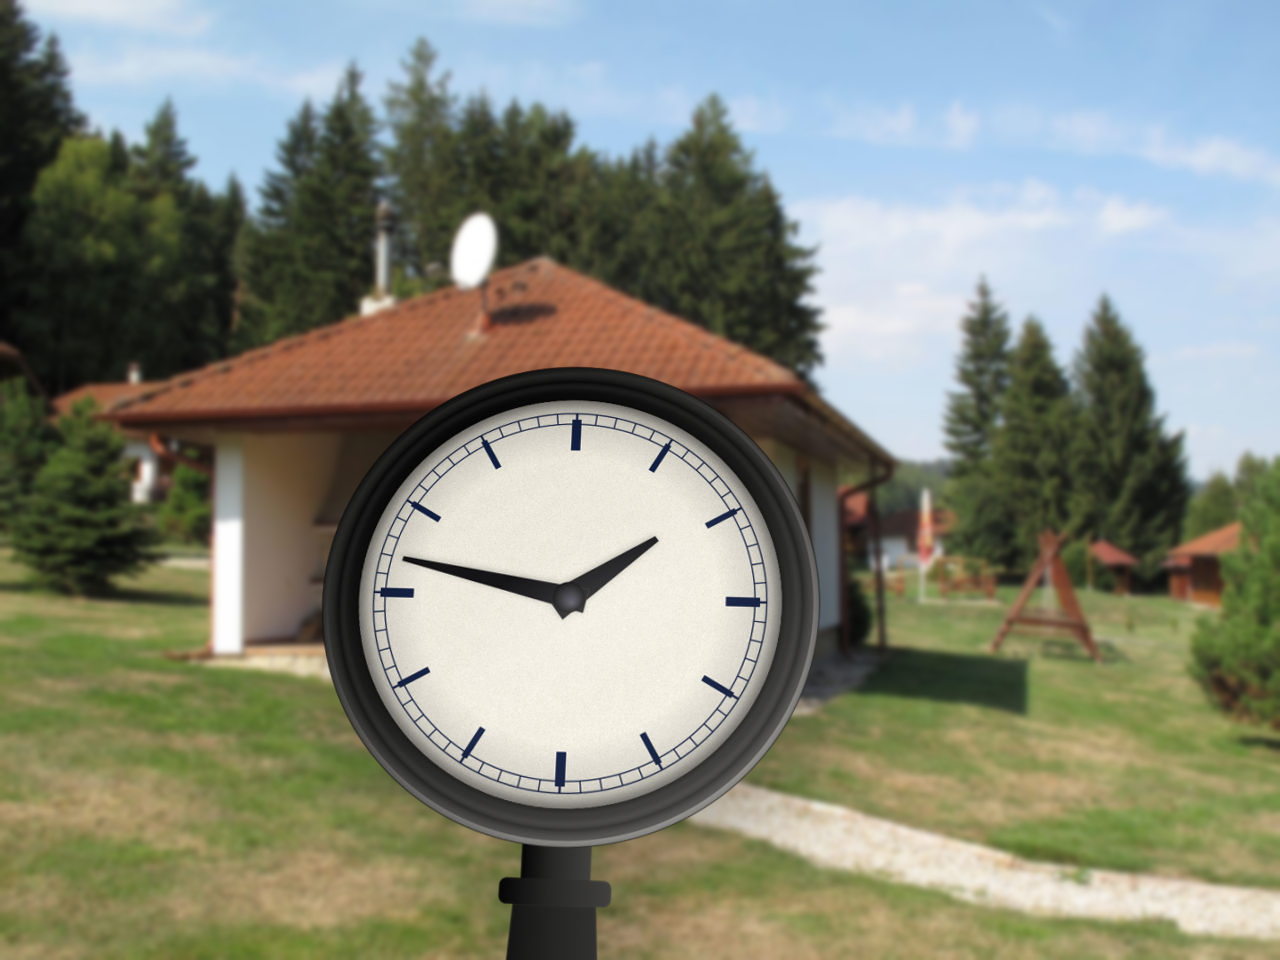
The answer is 1:47
